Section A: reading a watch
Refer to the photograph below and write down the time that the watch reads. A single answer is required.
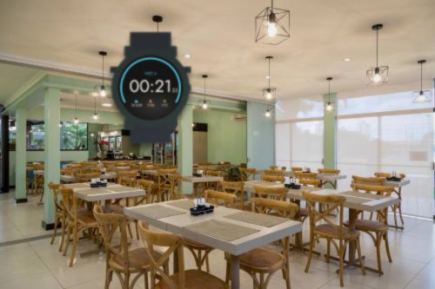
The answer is 0:21
